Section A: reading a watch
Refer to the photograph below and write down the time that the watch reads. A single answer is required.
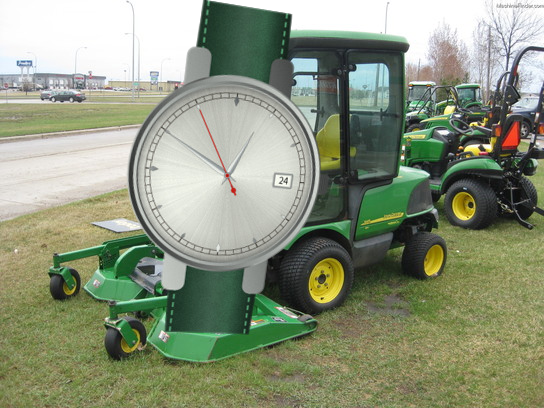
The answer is 12:49:55
